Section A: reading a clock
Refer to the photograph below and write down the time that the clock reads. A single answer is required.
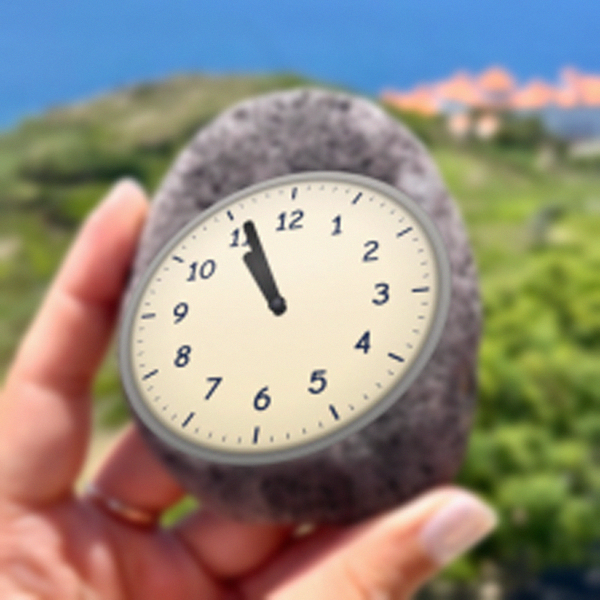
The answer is 10:56
